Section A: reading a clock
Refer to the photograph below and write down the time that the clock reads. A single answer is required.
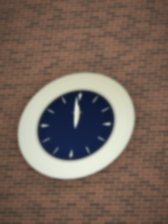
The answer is 11:59
